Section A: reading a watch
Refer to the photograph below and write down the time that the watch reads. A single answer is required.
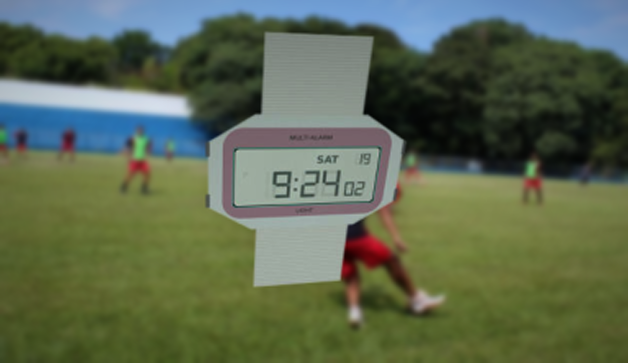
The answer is 9:24:02
